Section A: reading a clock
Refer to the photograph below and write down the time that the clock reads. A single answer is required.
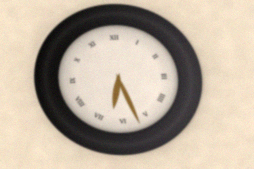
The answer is 6:27
